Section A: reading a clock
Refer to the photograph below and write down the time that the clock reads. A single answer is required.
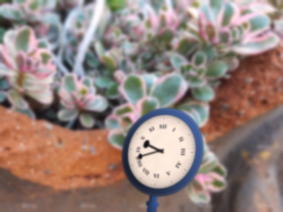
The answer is 9:42
